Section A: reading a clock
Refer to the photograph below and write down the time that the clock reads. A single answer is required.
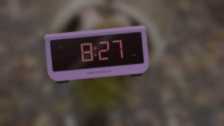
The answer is 8:27
